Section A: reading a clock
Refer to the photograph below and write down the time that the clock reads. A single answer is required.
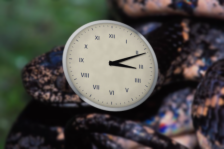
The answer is 3:11
